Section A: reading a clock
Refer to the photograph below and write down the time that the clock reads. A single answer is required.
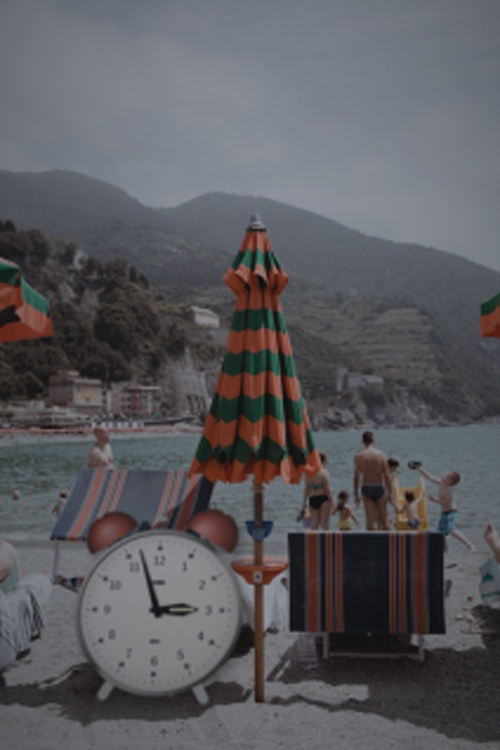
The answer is 2:57
